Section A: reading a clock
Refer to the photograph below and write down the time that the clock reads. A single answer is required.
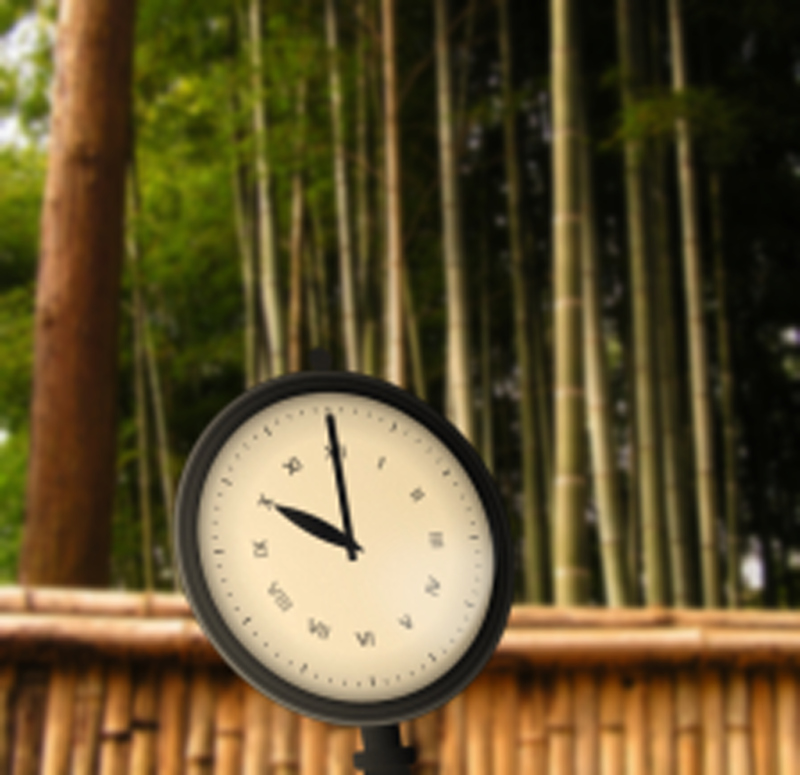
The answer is 10:00
